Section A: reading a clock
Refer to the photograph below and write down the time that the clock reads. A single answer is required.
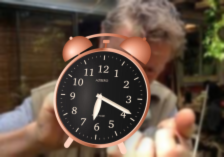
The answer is 6:19
